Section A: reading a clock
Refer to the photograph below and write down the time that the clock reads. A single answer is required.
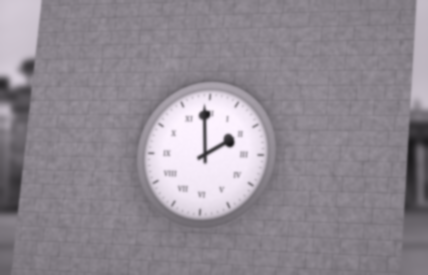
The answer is 1:59
